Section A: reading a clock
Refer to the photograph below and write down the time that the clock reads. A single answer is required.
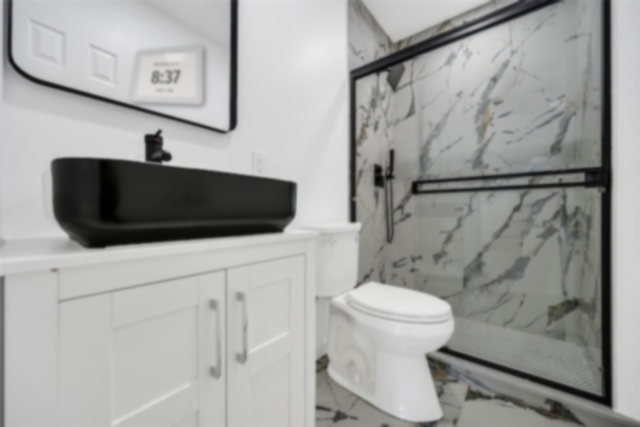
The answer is 8:37
